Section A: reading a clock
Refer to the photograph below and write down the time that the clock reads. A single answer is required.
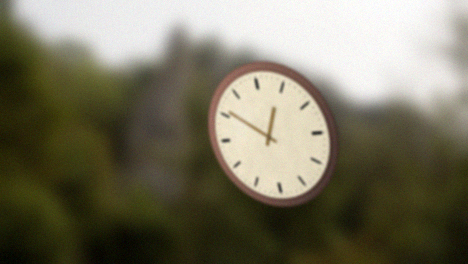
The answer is 12:51
